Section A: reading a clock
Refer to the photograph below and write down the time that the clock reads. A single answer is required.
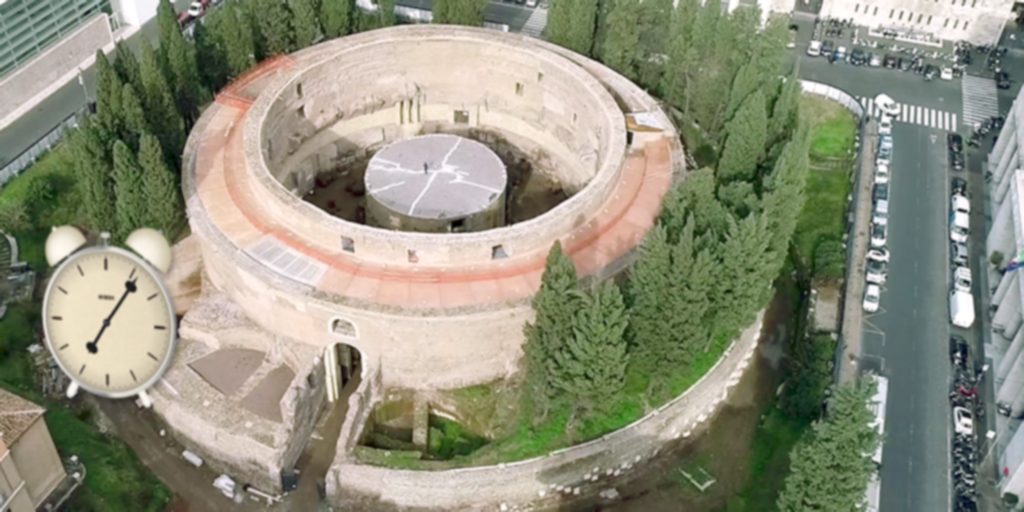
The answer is 7:06
